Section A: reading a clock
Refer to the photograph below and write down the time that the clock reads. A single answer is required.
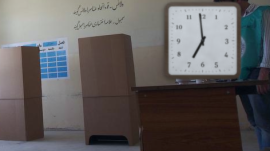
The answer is 6:59
